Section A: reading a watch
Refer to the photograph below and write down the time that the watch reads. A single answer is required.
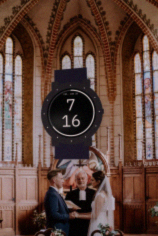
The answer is 7:16
